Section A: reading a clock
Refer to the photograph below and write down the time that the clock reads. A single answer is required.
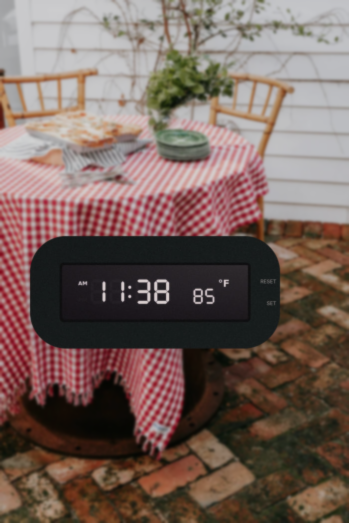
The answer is 11:38
